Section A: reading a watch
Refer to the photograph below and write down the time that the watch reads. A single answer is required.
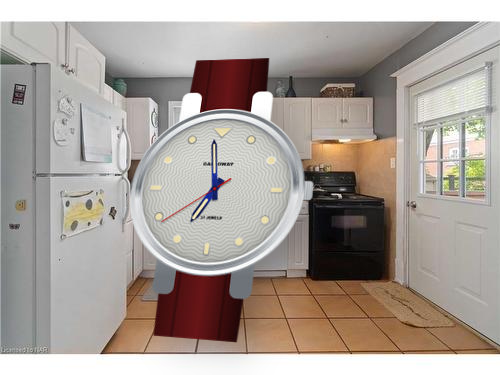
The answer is 6:58:39
